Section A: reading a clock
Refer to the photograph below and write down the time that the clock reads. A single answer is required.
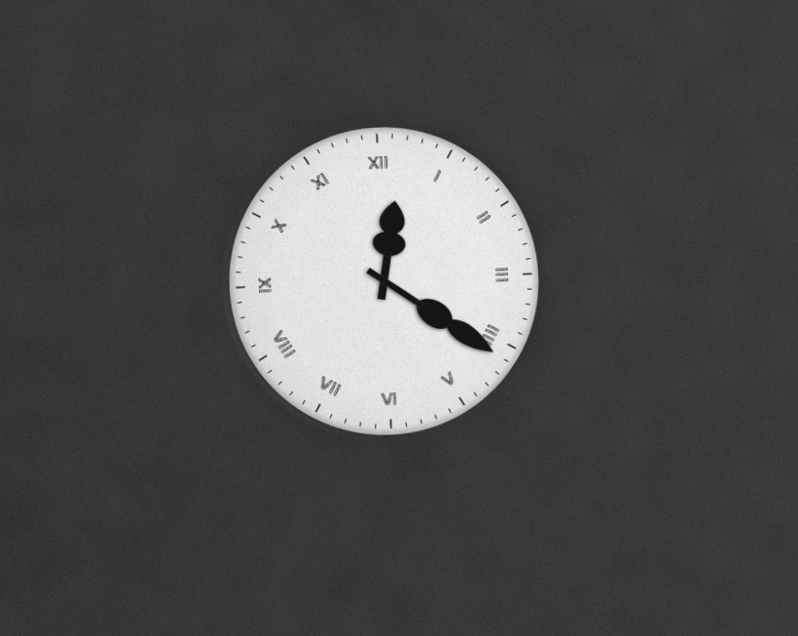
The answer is 12:21
